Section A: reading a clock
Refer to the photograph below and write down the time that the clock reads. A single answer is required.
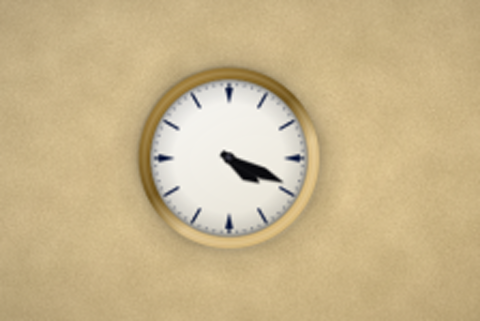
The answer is 4:19
